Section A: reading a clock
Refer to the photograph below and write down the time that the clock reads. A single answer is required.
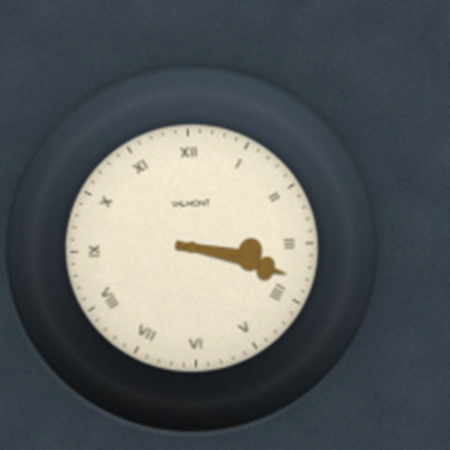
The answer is 3:18
